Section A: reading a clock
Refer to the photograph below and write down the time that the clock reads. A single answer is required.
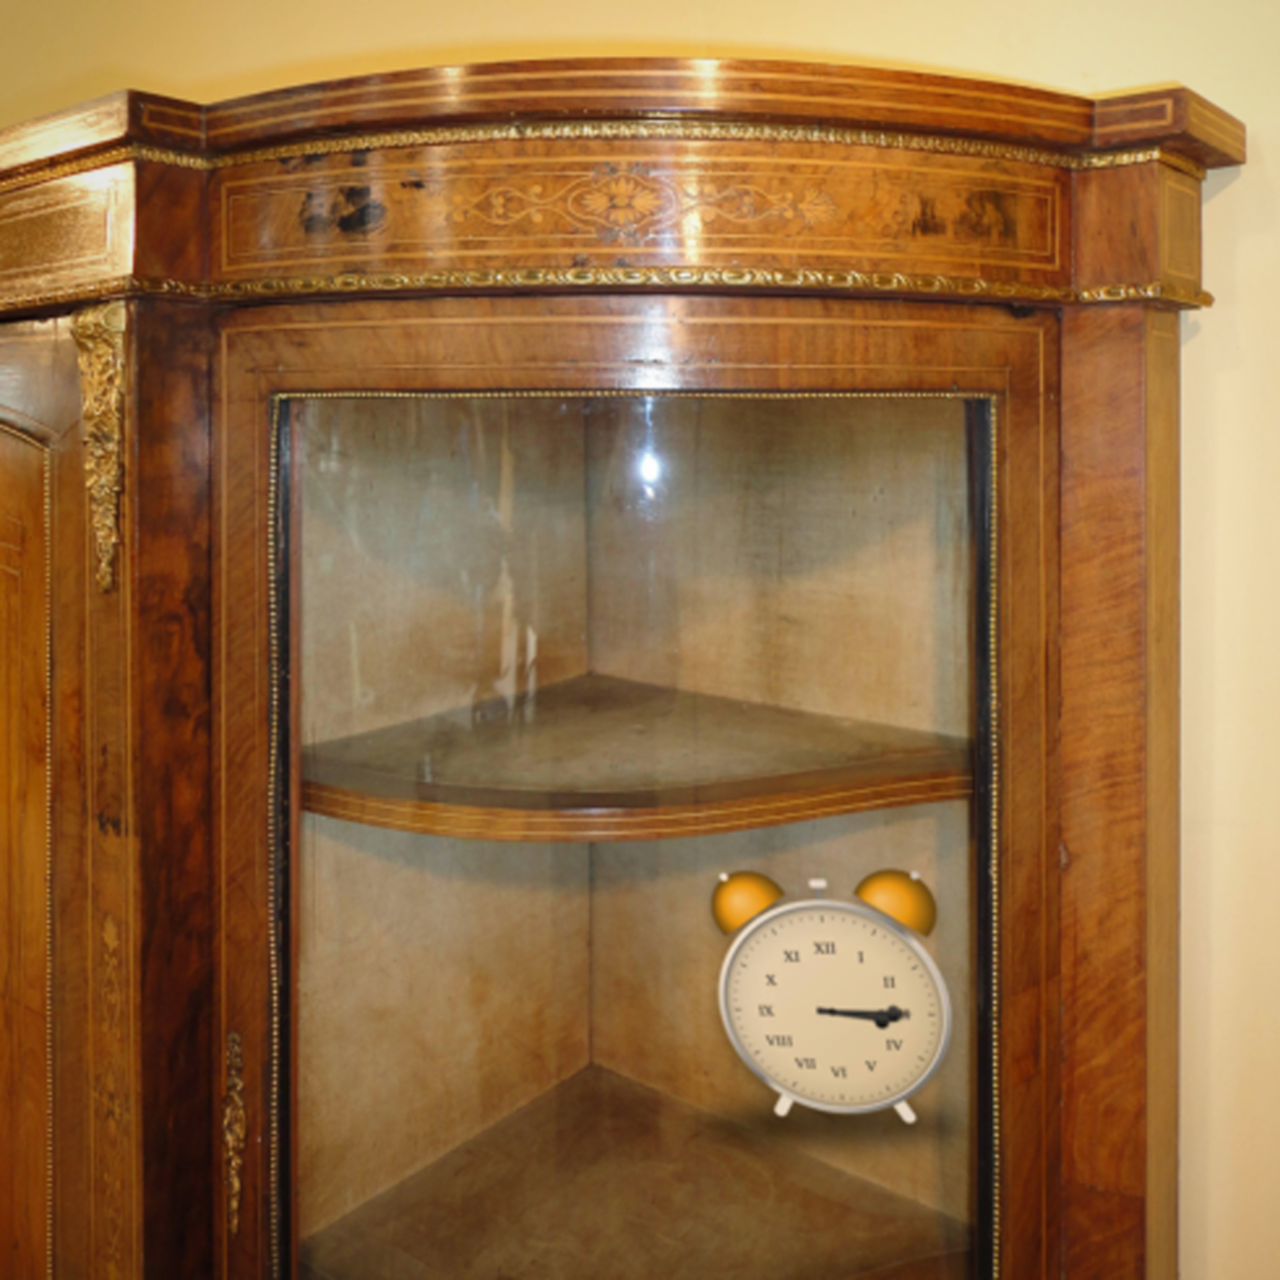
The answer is 3:15
